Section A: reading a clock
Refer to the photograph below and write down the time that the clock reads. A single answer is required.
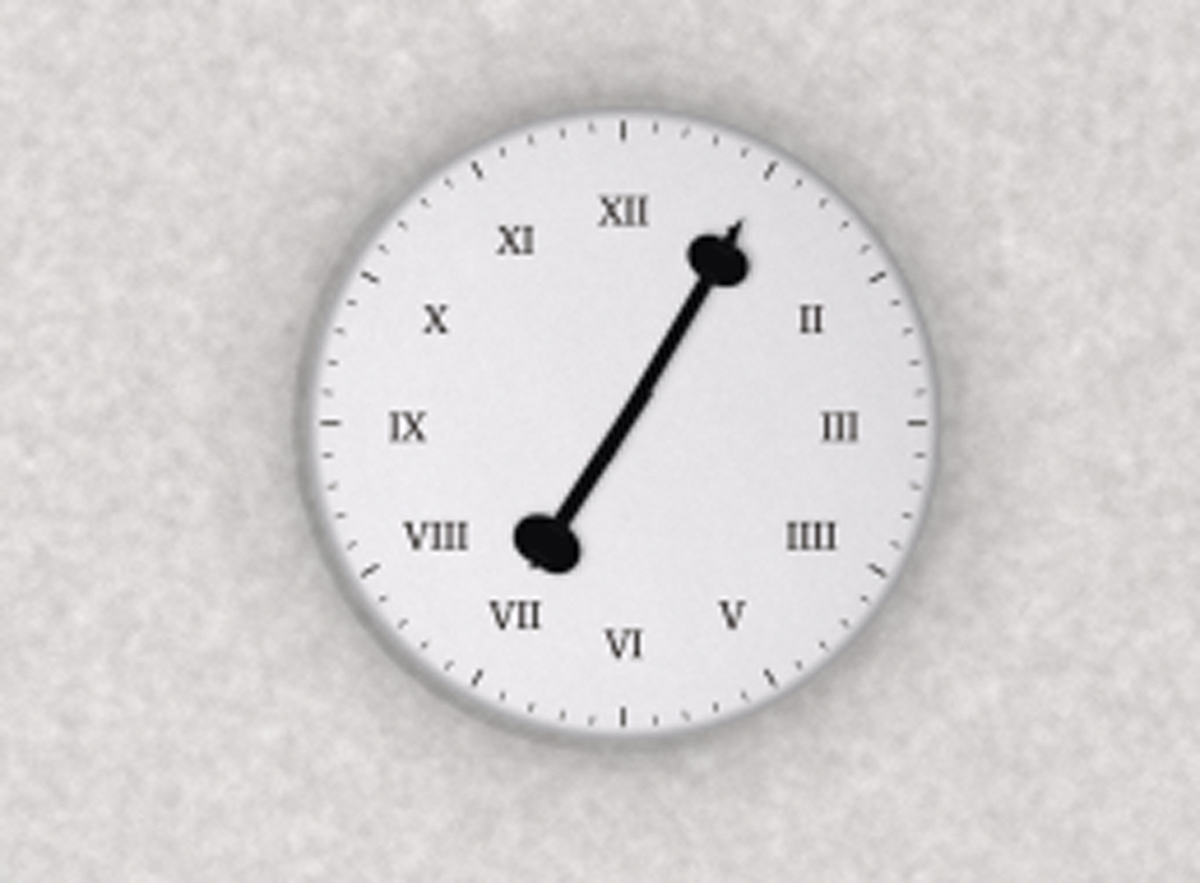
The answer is 7:05
